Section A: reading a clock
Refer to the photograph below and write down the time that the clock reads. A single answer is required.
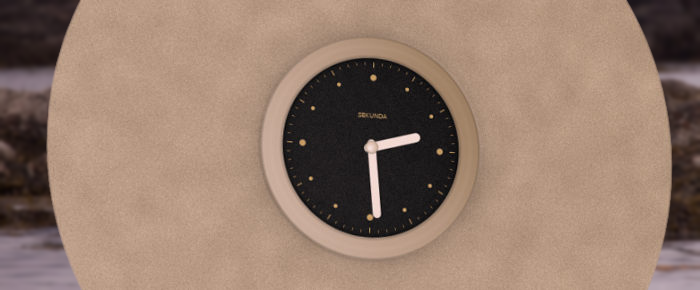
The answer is 2:29
